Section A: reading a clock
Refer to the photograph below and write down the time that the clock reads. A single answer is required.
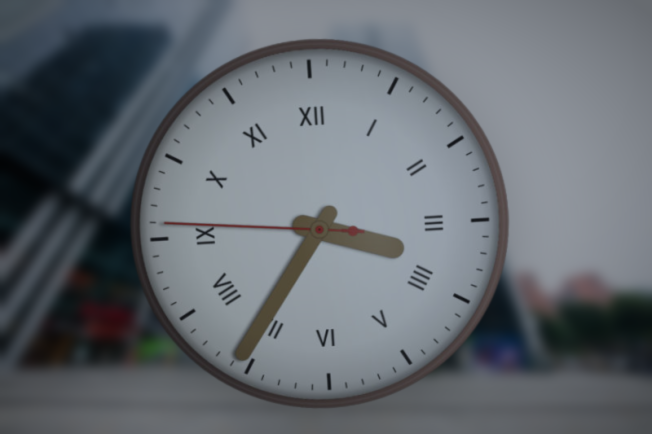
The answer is 3:35:46
